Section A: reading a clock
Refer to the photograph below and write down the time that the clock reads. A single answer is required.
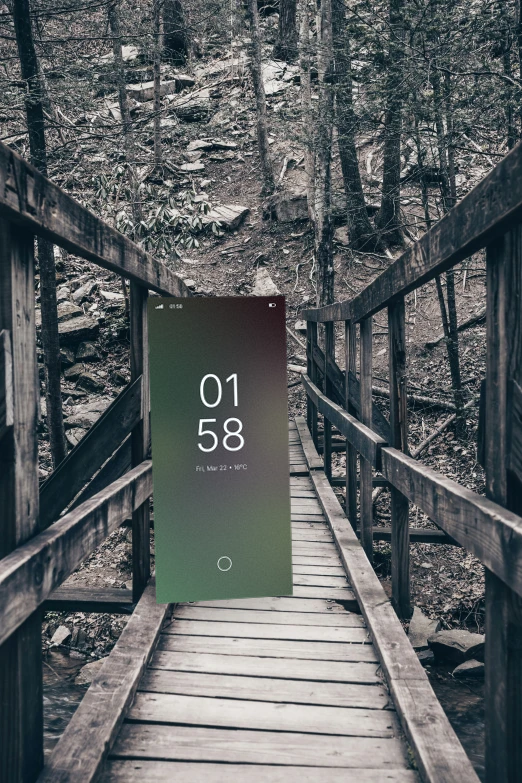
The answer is 1:58
